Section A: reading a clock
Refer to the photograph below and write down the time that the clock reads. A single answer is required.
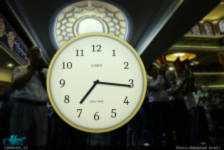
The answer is 7:16
